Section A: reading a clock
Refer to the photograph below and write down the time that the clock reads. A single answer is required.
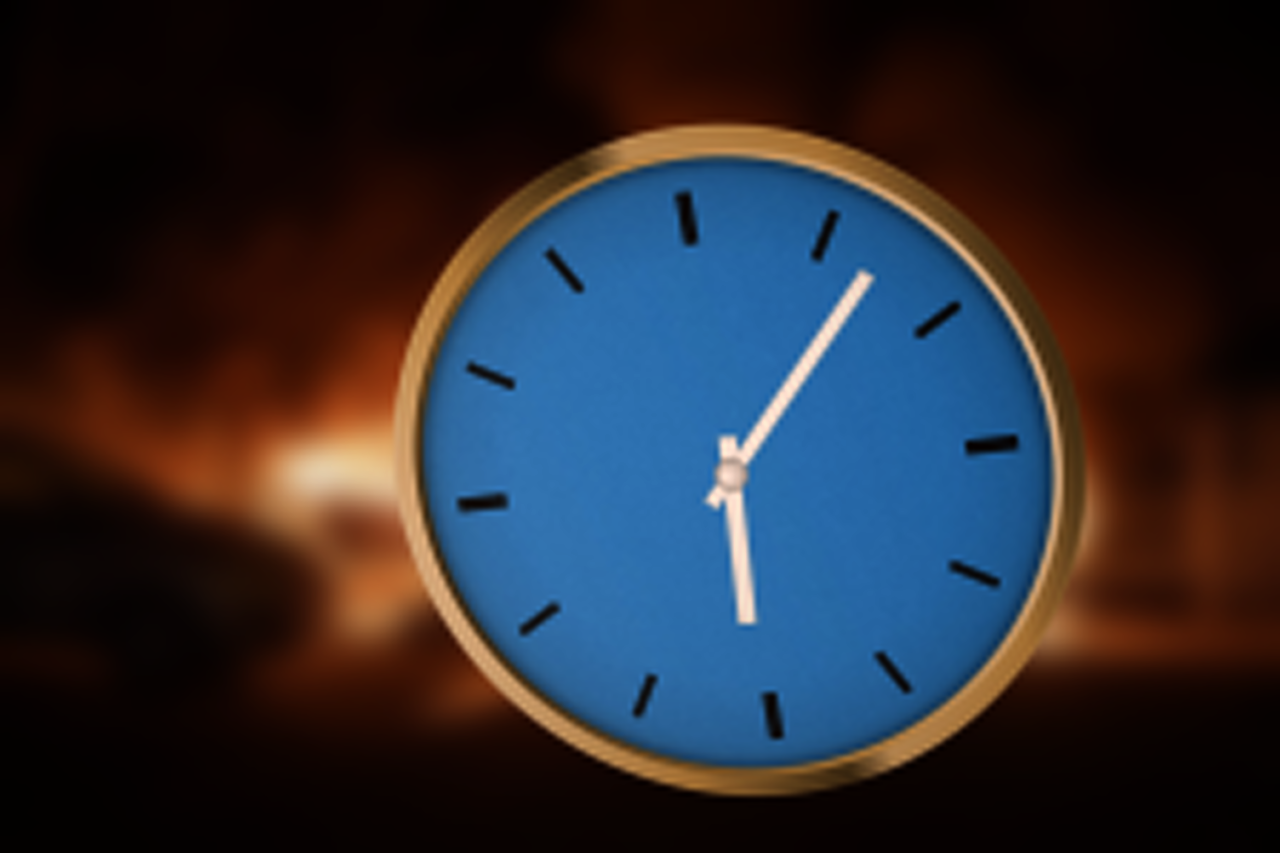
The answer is 6:07
